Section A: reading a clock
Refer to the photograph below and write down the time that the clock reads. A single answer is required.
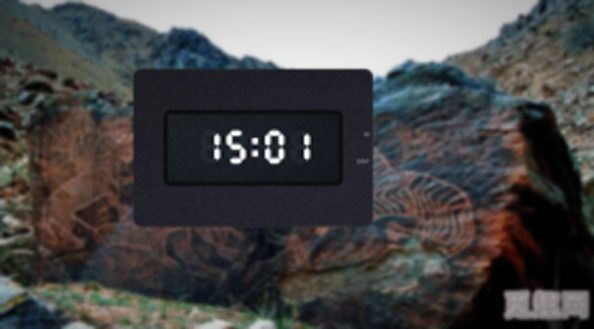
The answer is 15:01
